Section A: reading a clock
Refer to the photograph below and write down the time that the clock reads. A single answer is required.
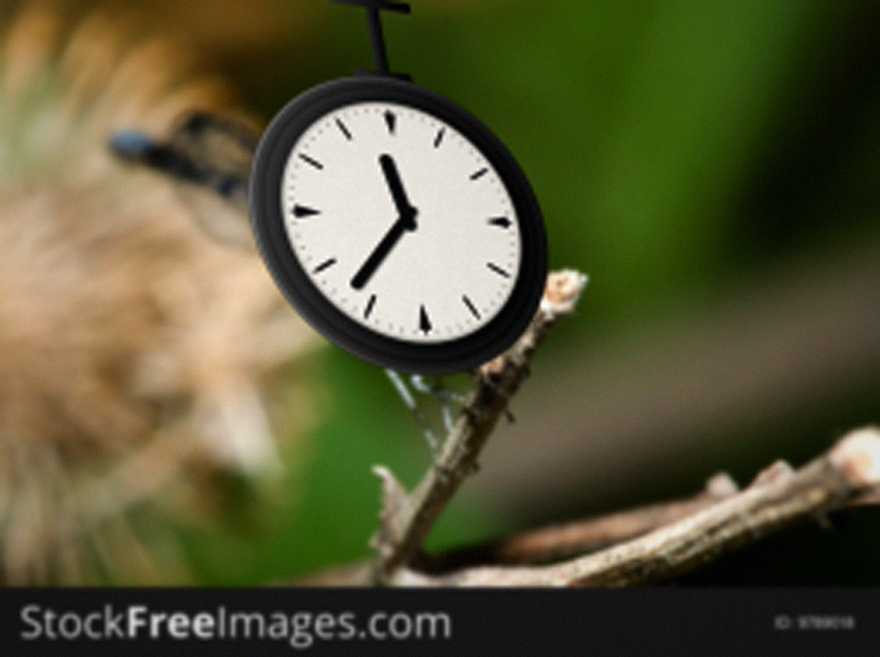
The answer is 11:37
